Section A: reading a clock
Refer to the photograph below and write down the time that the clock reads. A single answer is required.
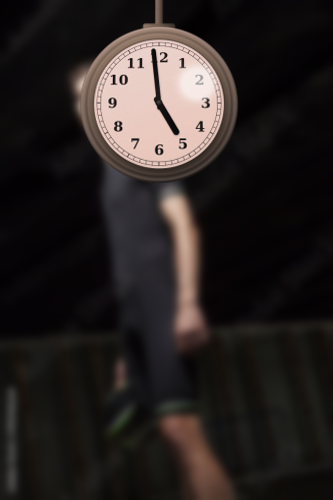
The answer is 4:59
